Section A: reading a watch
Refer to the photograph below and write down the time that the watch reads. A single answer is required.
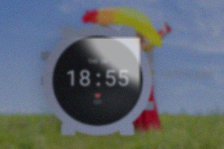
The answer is 18:55
